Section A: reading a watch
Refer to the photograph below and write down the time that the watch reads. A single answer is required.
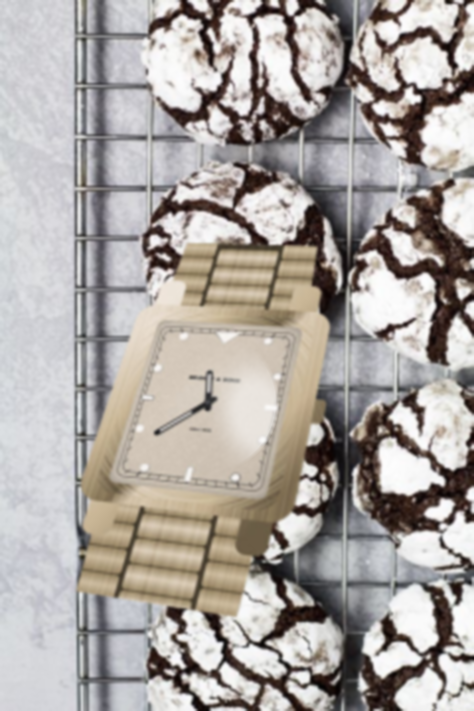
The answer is 11:38
